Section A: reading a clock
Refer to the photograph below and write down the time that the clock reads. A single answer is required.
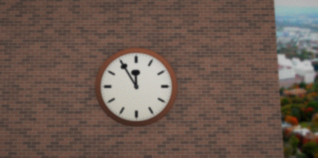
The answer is 11:55
